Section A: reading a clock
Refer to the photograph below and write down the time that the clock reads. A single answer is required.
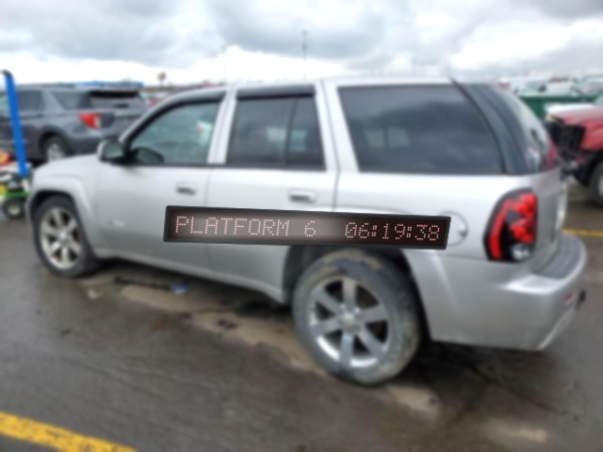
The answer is 6:19:38
